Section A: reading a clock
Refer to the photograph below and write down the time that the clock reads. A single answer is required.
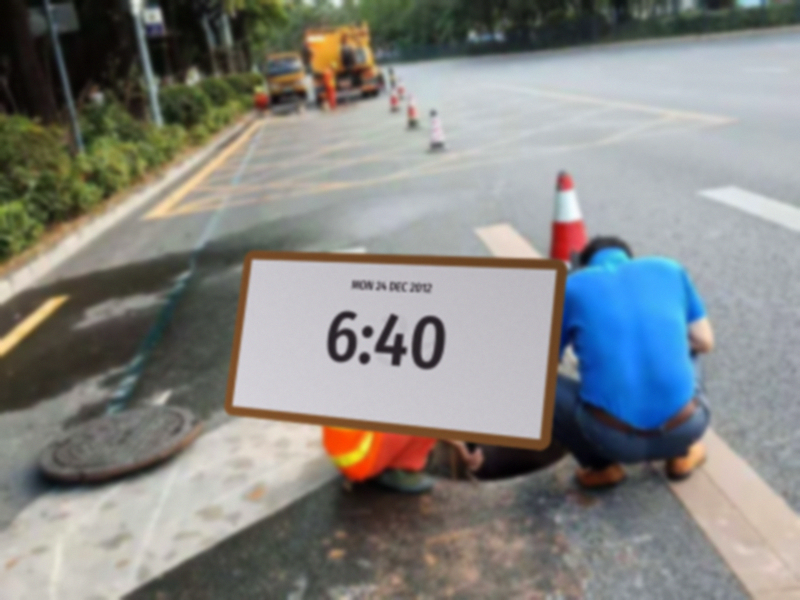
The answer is 6:40
